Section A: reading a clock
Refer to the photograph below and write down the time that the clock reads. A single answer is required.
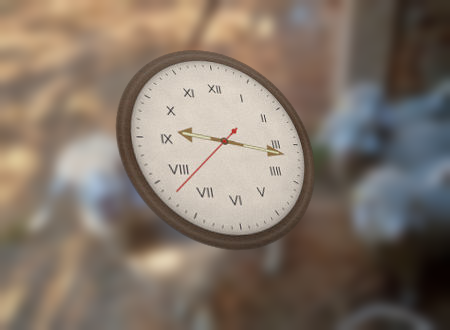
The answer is 9:16:38
